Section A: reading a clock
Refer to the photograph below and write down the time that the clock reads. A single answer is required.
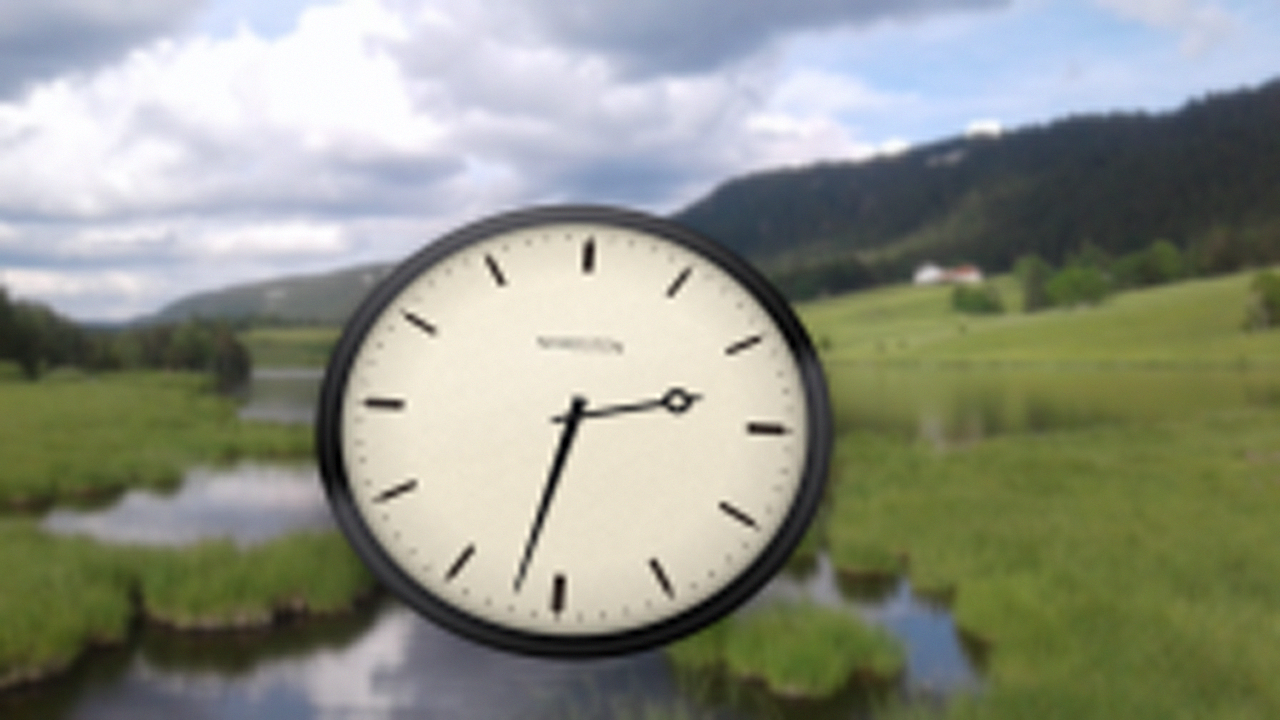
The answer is 2:32
